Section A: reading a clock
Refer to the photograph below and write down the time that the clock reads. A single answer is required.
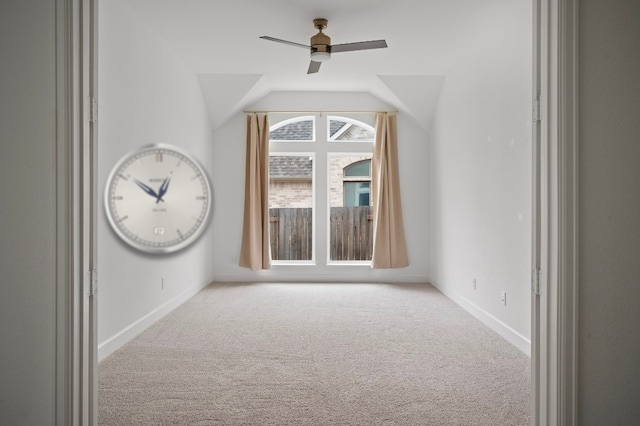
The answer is 12:51
